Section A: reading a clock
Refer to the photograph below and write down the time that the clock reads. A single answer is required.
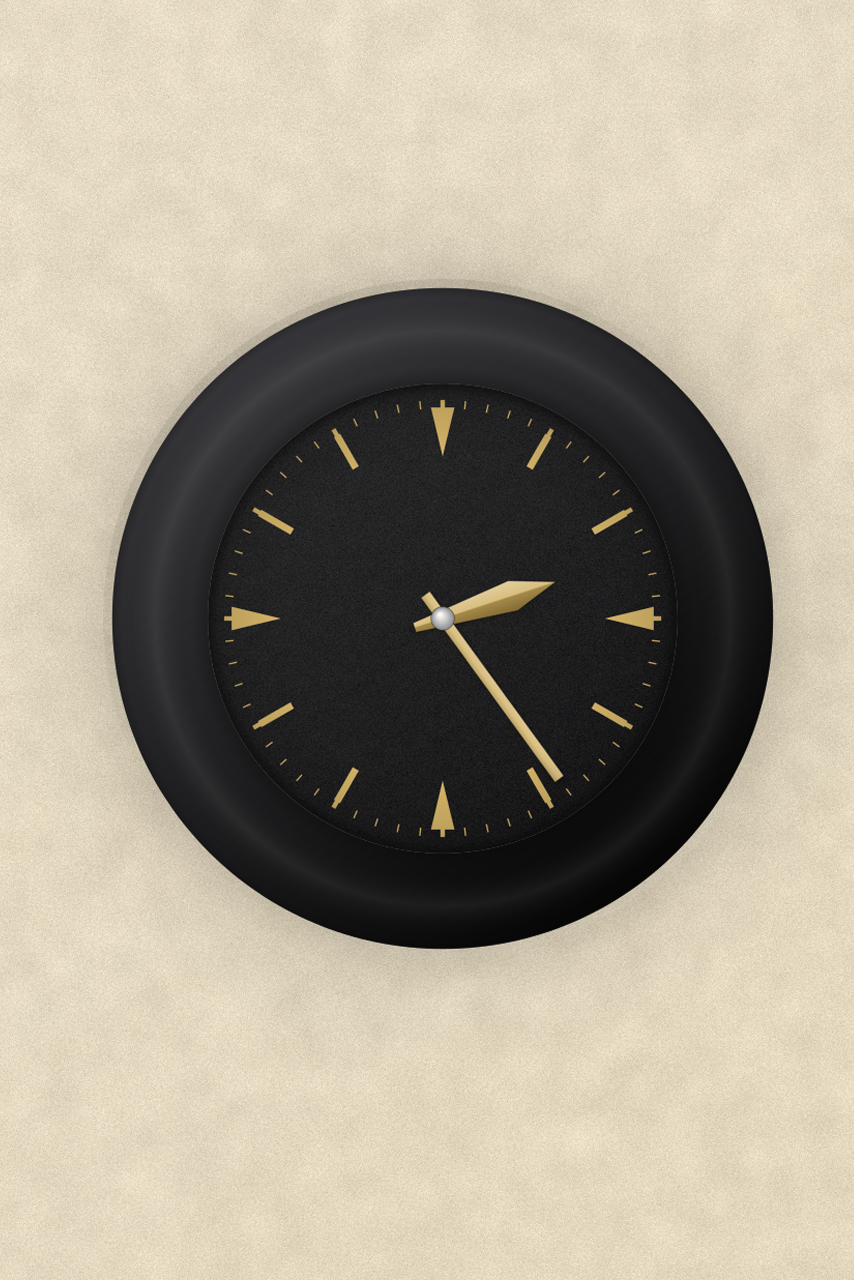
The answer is 2:24
